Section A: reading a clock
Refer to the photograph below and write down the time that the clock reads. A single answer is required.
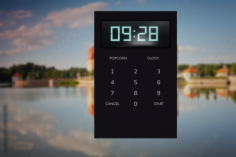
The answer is 9:28
